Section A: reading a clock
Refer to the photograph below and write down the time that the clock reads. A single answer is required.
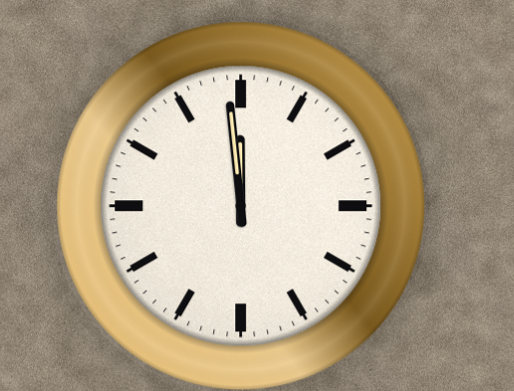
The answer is 11:59
